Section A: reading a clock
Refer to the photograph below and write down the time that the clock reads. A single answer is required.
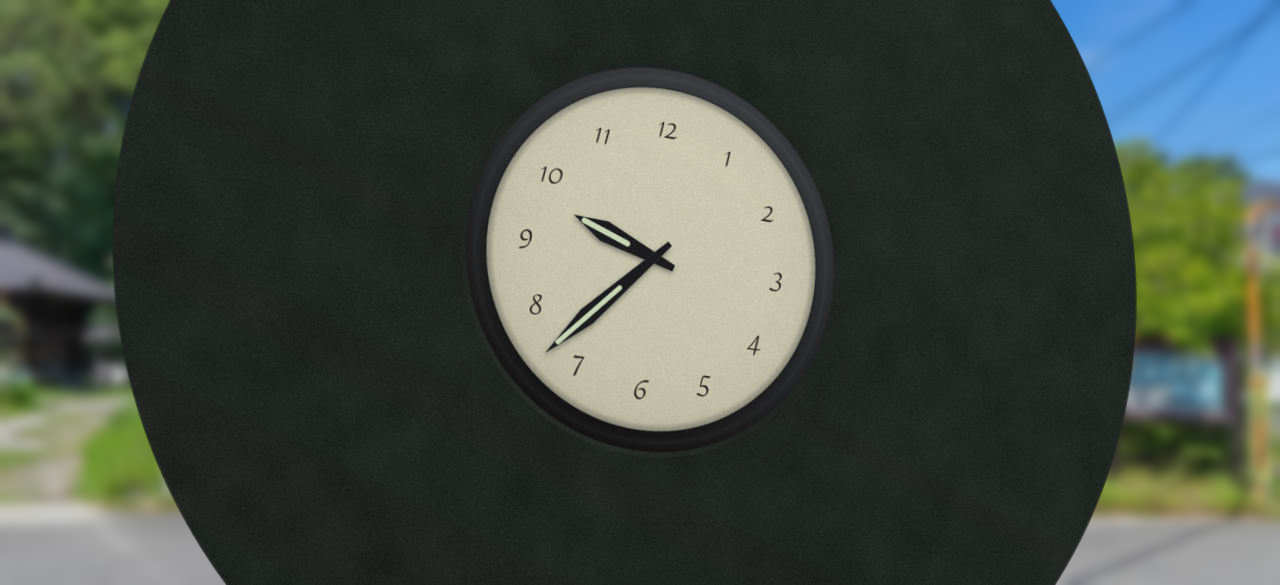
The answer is 9:37
